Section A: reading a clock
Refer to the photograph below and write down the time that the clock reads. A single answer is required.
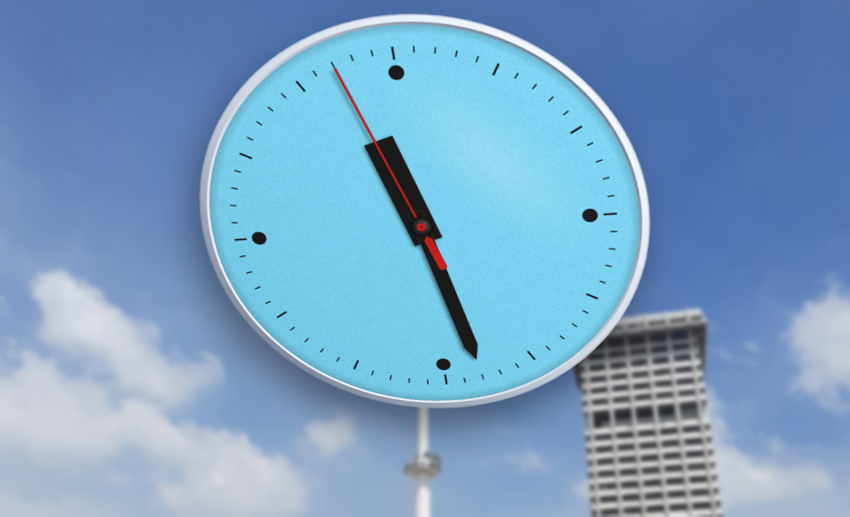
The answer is 11:27:57
